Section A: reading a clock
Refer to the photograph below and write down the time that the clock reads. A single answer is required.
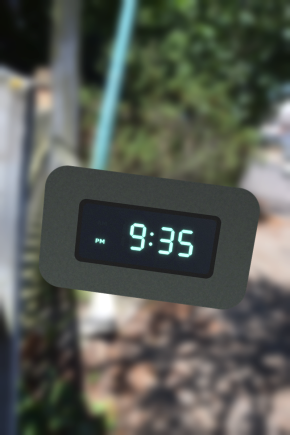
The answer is 9:35
